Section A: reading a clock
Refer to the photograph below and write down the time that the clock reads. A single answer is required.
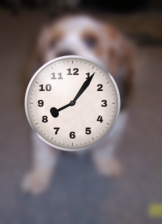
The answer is 8:06
